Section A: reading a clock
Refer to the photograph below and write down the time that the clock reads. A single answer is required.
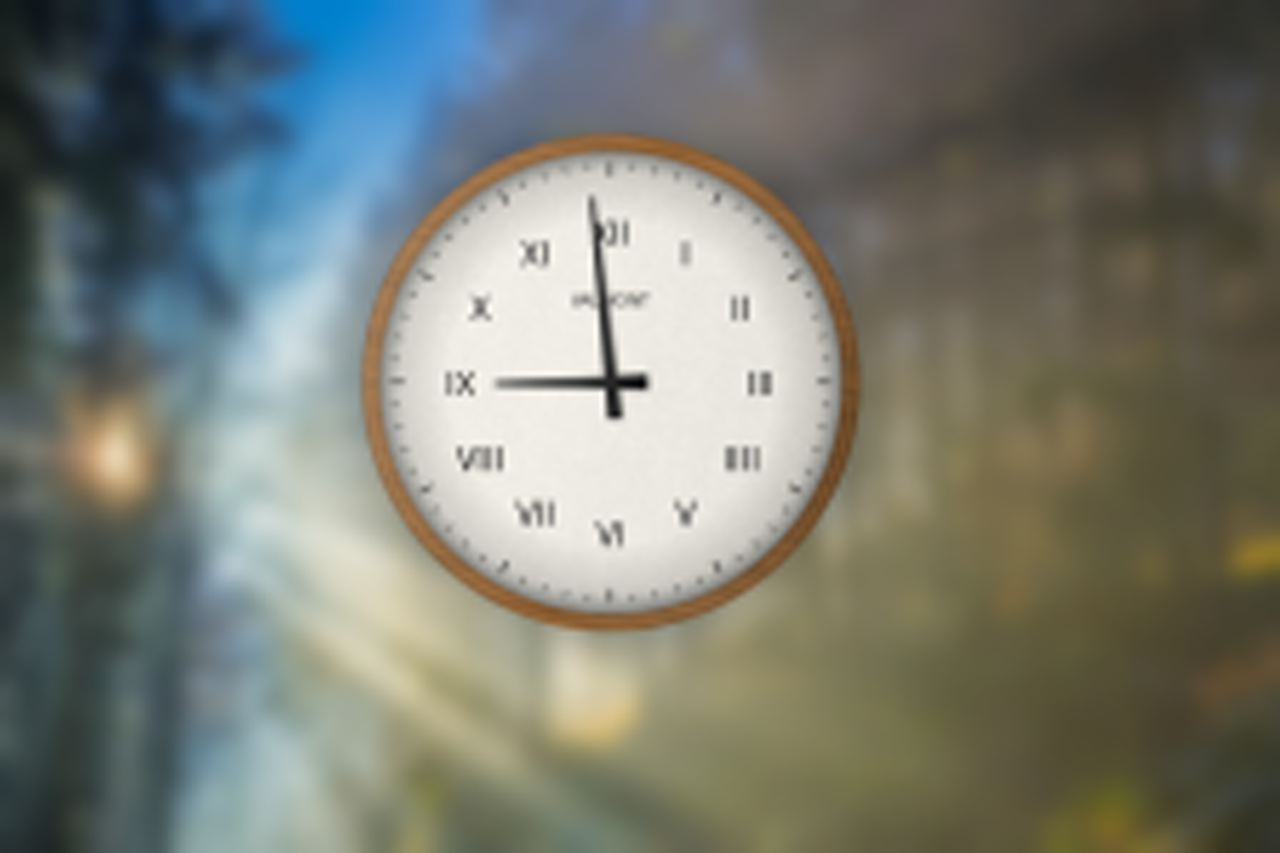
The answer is 8:59
